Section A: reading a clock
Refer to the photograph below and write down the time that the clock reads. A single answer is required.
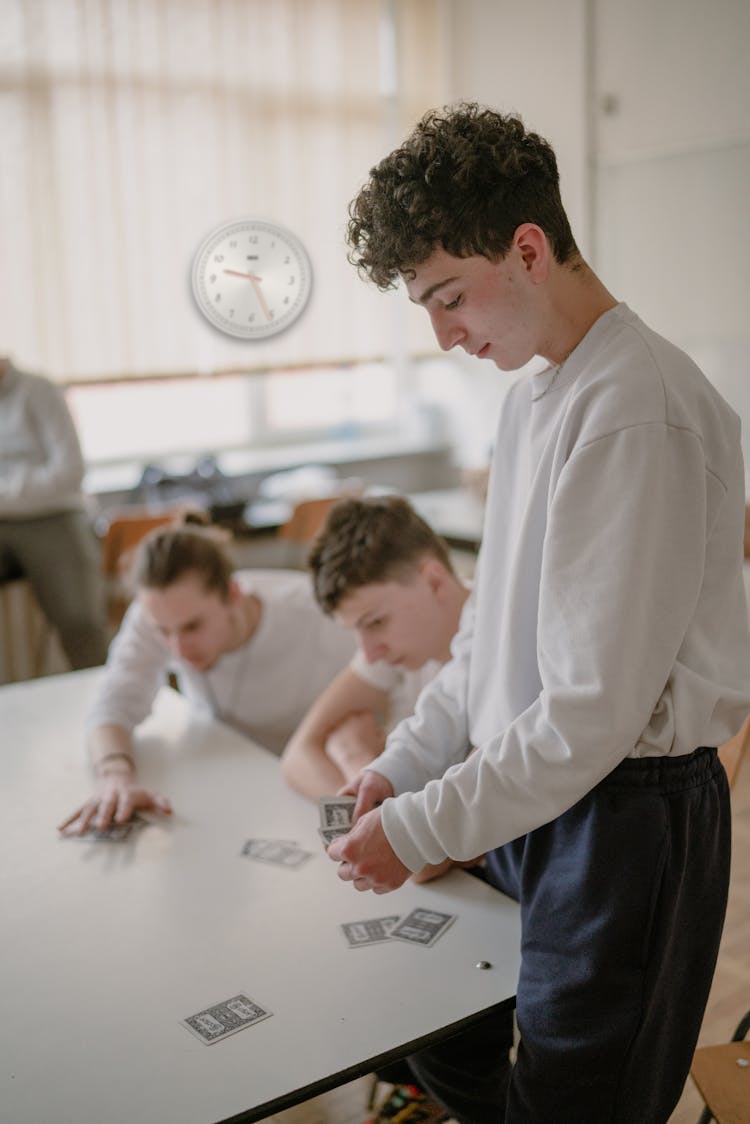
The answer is 9:26
